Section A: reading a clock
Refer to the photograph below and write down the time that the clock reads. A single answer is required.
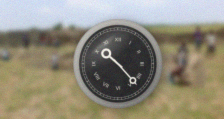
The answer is 10:23
